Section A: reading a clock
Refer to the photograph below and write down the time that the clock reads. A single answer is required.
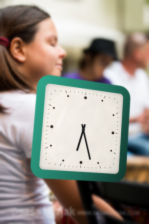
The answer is 6:27
